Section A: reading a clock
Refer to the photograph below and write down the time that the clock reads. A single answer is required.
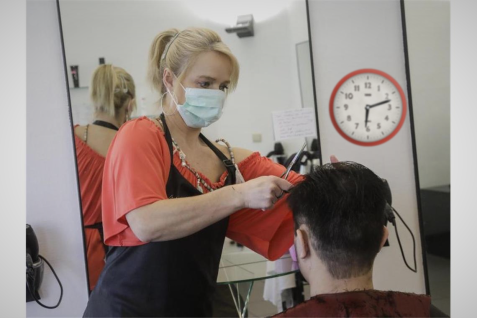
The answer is 6:12
